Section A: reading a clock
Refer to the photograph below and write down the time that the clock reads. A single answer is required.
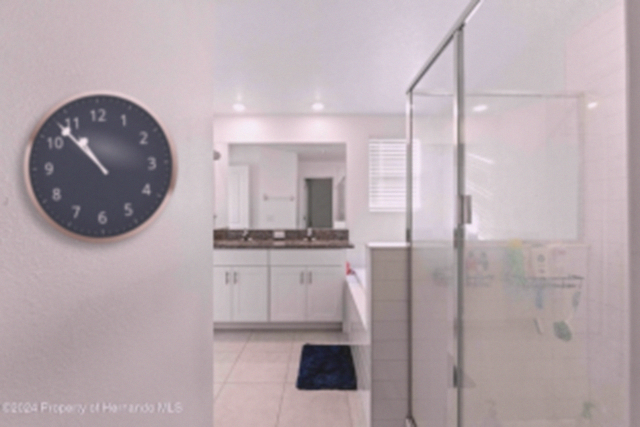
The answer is 10:53
